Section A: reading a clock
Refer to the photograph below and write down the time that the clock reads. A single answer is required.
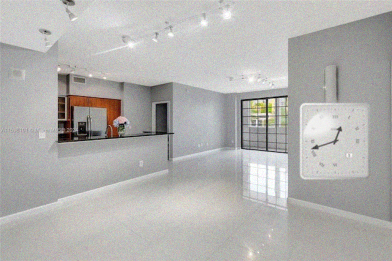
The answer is 12:42
